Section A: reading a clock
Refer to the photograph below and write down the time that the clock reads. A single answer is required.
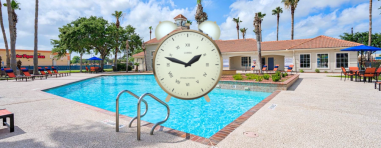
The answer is 1:48
